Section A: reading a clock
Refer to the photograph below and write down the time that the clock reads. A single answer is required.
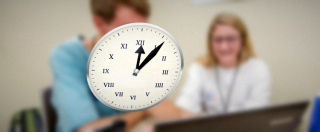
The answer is 12:06
